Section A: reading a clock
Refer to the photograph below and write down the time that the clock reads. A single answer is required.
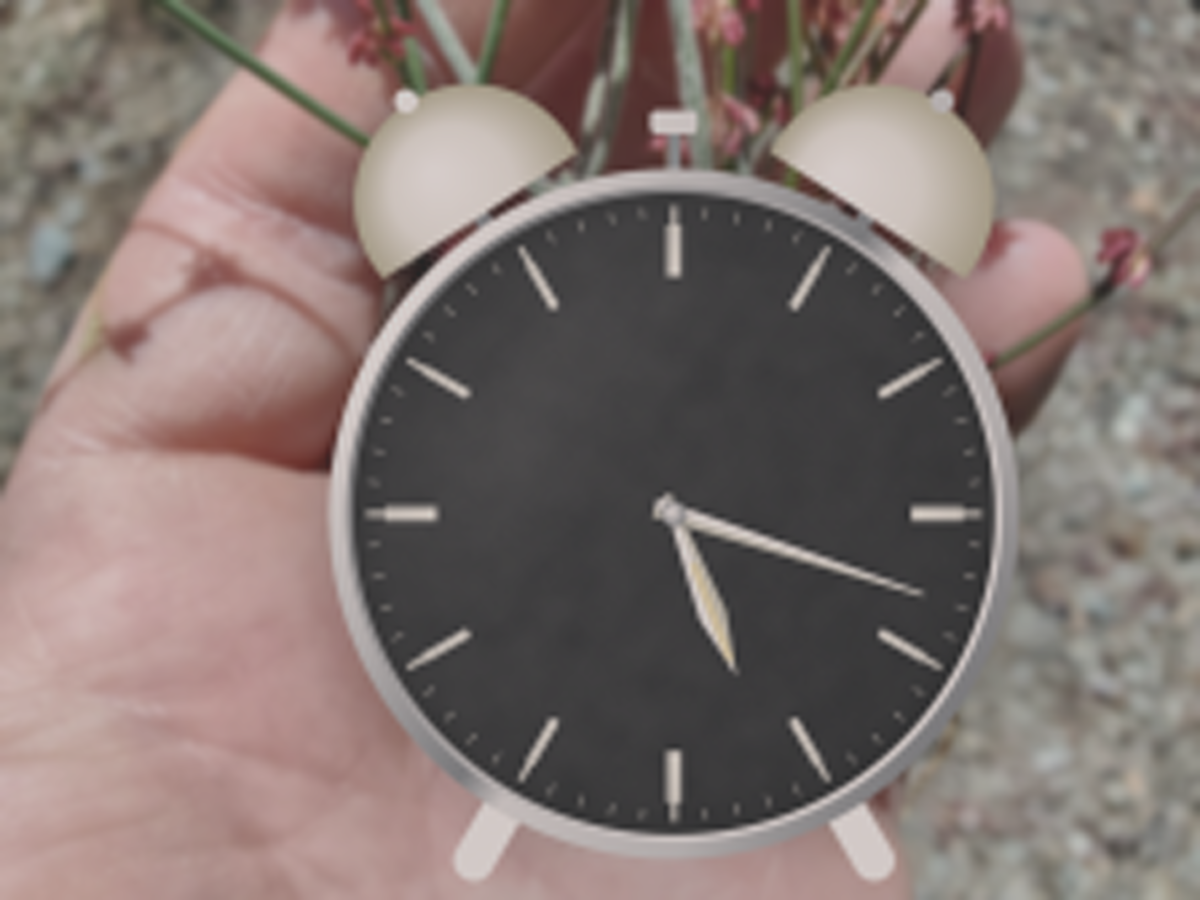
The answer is 5:18
